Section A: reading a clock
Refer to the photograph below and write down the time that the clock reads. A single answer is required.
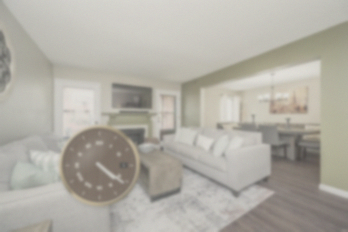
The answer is 4:21
